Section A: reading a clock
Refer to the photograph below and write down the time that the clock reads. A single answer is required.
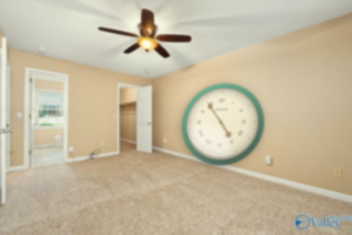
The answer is 4:54
